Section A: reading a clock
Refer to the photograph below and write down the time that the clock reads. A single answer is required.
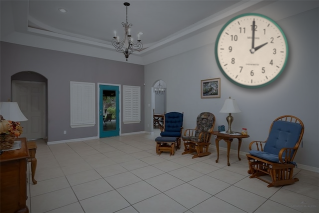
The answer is 2:00
